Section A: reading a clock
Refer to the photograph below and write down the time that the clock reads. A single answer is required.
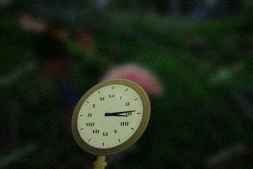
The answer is 3:14
